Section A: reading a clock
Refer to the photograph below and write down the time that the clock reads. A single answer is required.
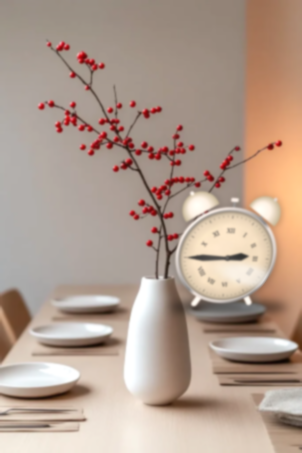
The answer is 2:45
